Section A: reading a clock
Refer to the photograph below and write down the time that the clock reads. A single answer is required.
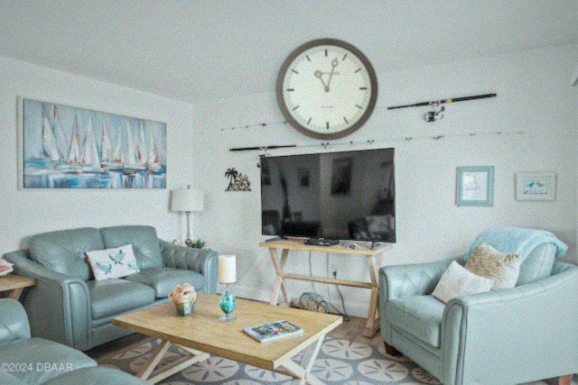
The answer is 11:03
